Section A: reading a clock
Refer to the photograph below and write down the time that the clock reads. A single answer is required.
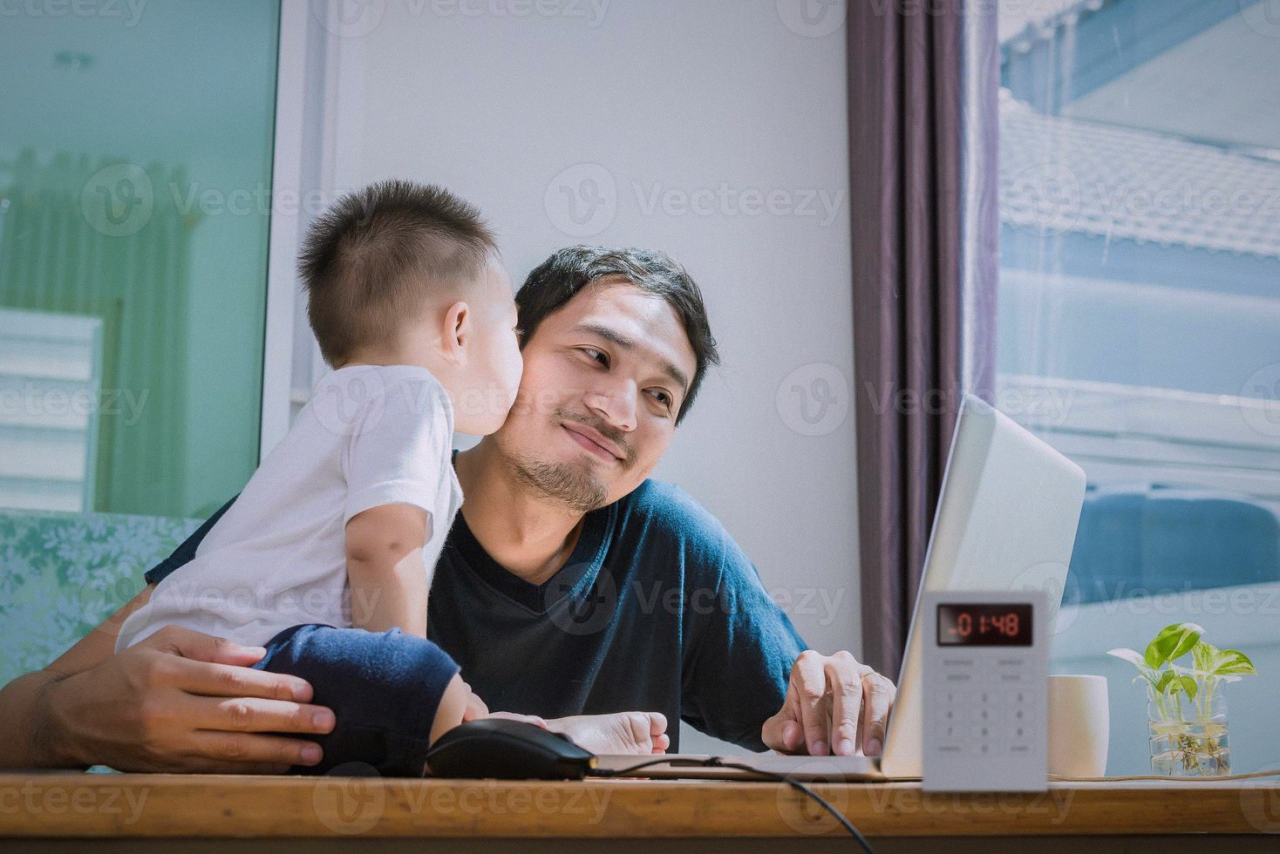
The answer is 1:48
